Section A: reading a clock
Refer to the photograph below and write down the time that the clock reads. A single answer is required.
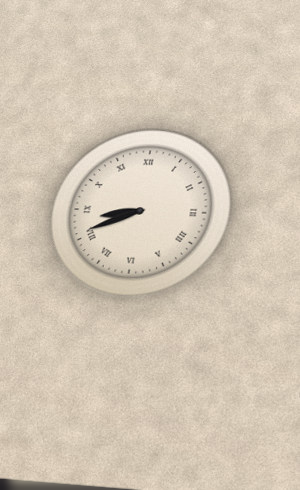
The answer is 8:41
